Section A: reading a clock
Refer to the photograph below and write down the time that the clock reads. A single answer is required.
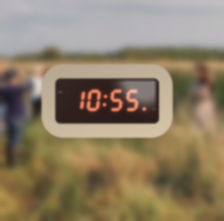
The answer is 10:55
